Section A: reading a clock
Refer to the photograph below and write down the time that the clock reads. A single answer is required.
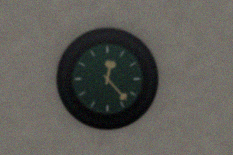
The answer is 12:23
